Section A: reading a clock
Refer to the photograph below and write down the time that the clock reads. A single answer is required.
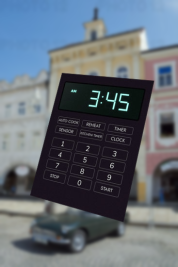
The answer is 3:45
